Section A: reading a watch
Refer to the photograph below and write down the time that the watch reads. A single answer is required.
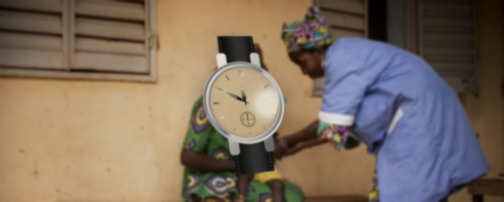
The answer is 11:50
